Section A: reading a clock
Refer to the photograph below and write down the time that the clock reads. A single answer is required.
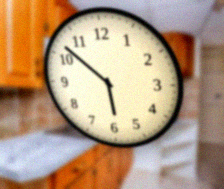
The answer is 5:52
